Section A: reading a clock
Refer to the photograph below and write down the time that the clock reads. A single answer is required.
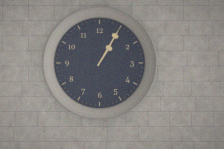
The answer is 1:05
